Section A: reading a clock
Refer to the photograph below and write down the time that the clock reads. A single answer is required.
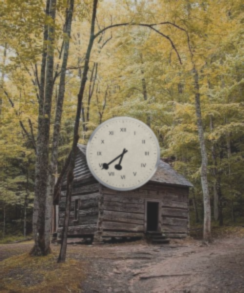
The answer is 6:39
